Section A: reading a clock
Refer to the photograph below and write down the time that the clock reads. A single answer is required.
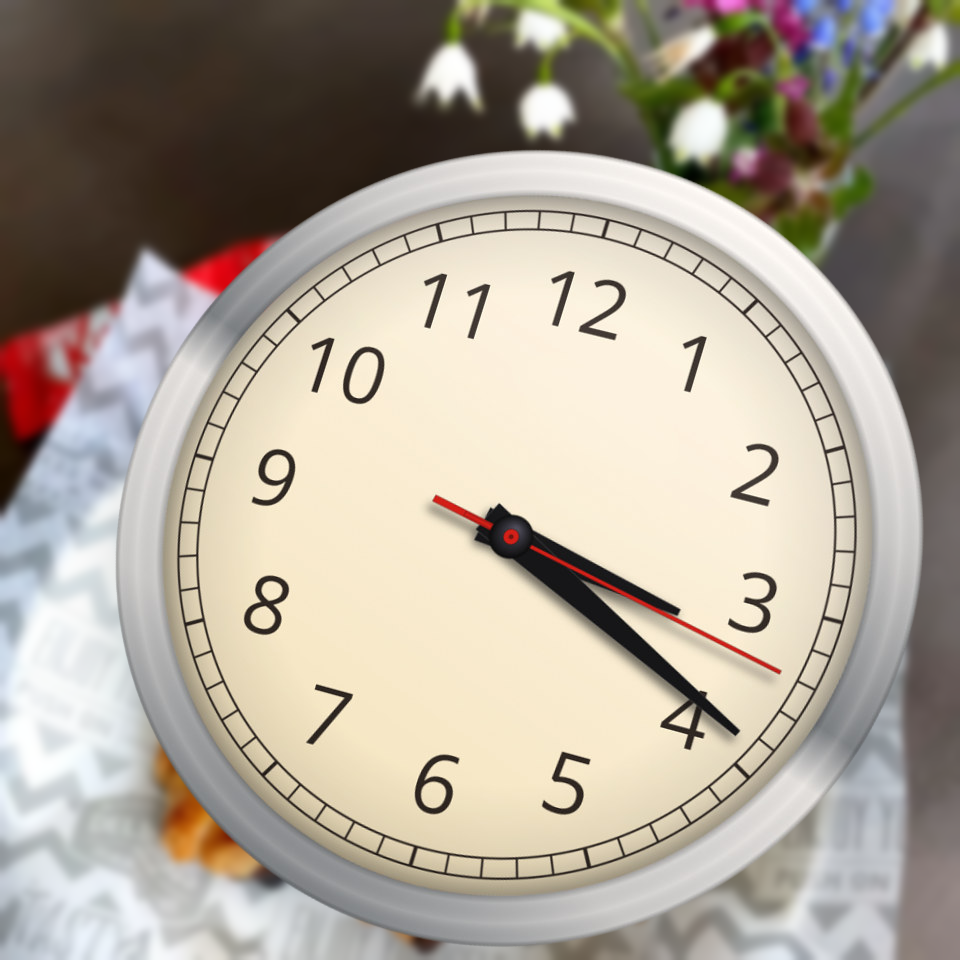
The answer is 3:19:17
